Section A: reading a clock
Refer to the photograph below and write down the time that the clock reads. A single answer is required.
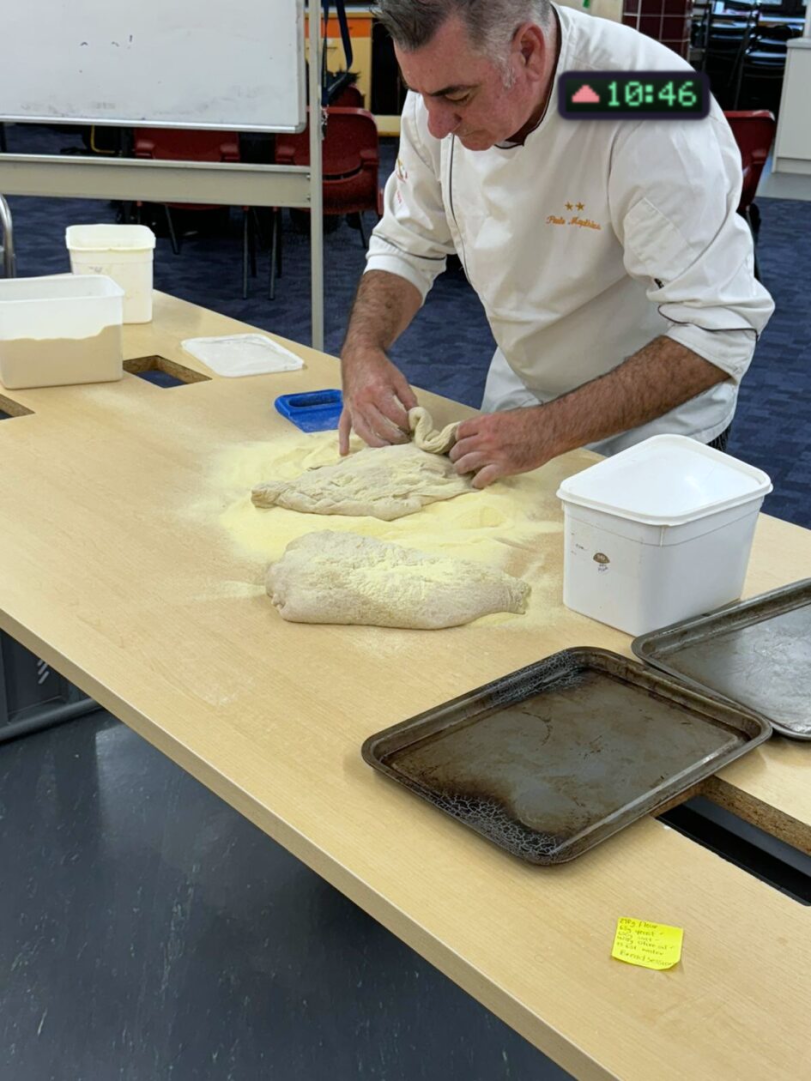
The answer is 10:46
